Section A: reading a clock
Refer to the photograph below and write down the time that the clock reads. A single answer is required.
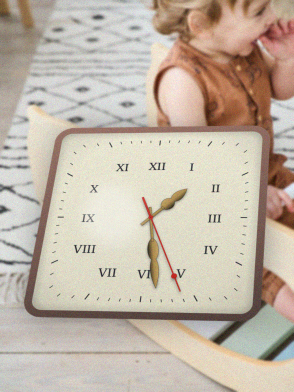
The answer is 1:28:26
